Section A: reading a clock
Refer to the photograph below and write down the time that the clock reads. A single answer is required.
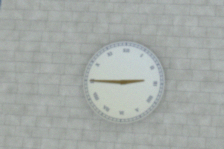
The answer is 2:45
